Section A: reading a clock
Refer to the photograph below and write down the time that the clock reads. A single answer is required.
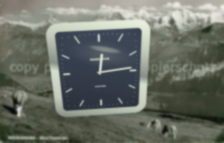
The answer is 12:14
